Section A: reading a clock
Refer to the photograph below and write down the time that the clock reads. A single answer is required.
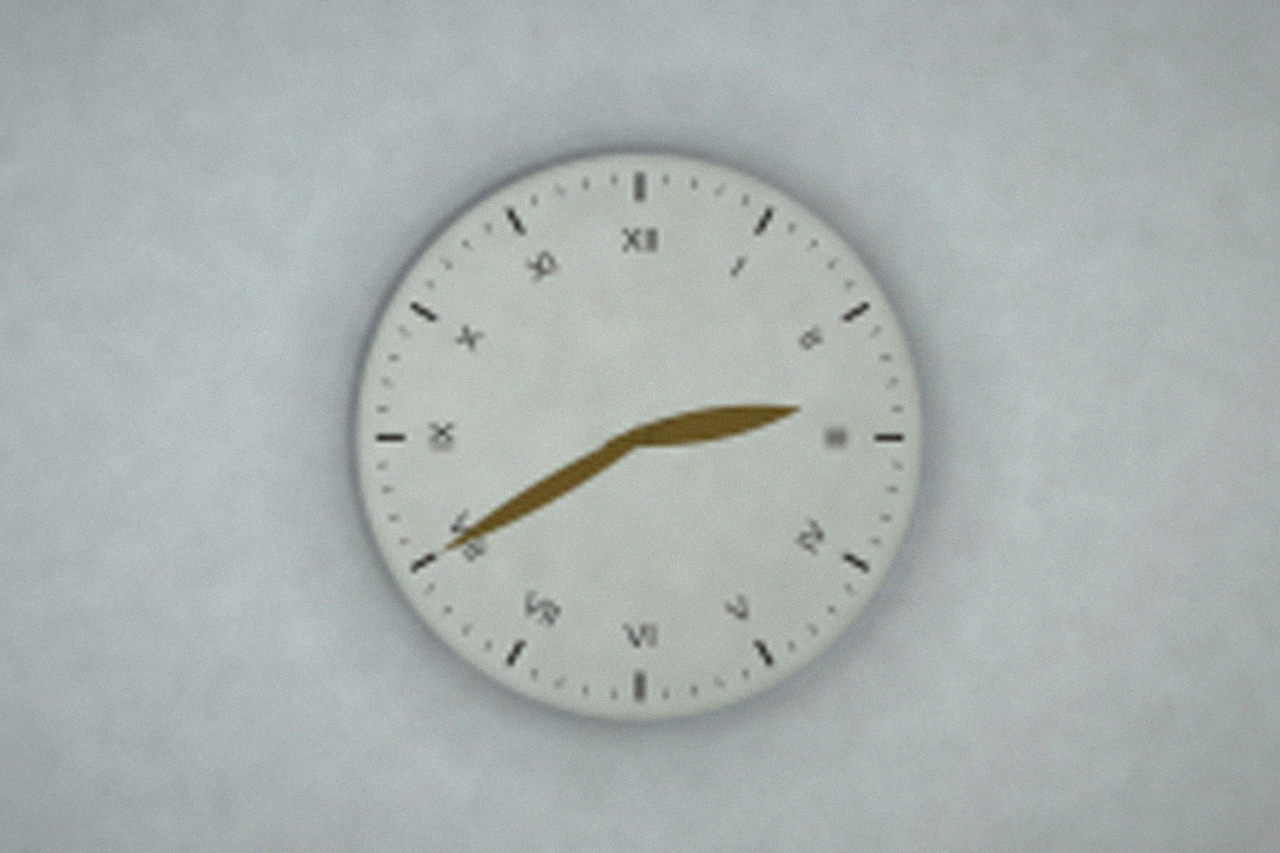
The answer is 2:40
